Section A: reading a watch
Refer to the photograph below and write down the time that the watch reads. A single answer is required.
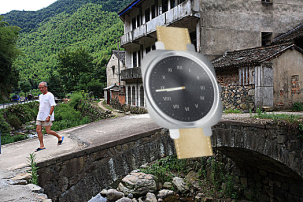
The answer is 8:44
